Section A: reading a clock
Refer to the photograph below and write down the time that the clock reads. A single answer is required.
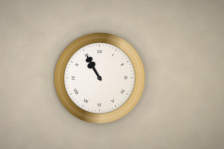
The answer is 10:55
